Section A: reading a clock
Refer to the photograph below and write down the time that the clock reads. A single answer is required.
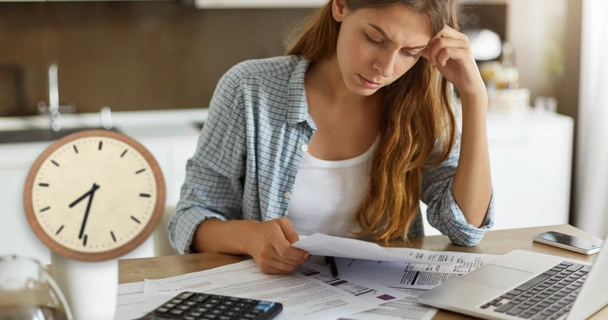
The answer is 7:31
